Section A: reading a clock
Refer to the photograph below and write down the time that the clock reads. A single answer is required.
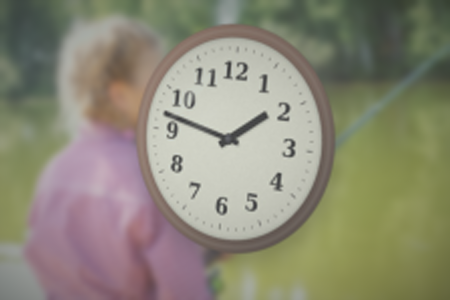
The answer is 1:47
